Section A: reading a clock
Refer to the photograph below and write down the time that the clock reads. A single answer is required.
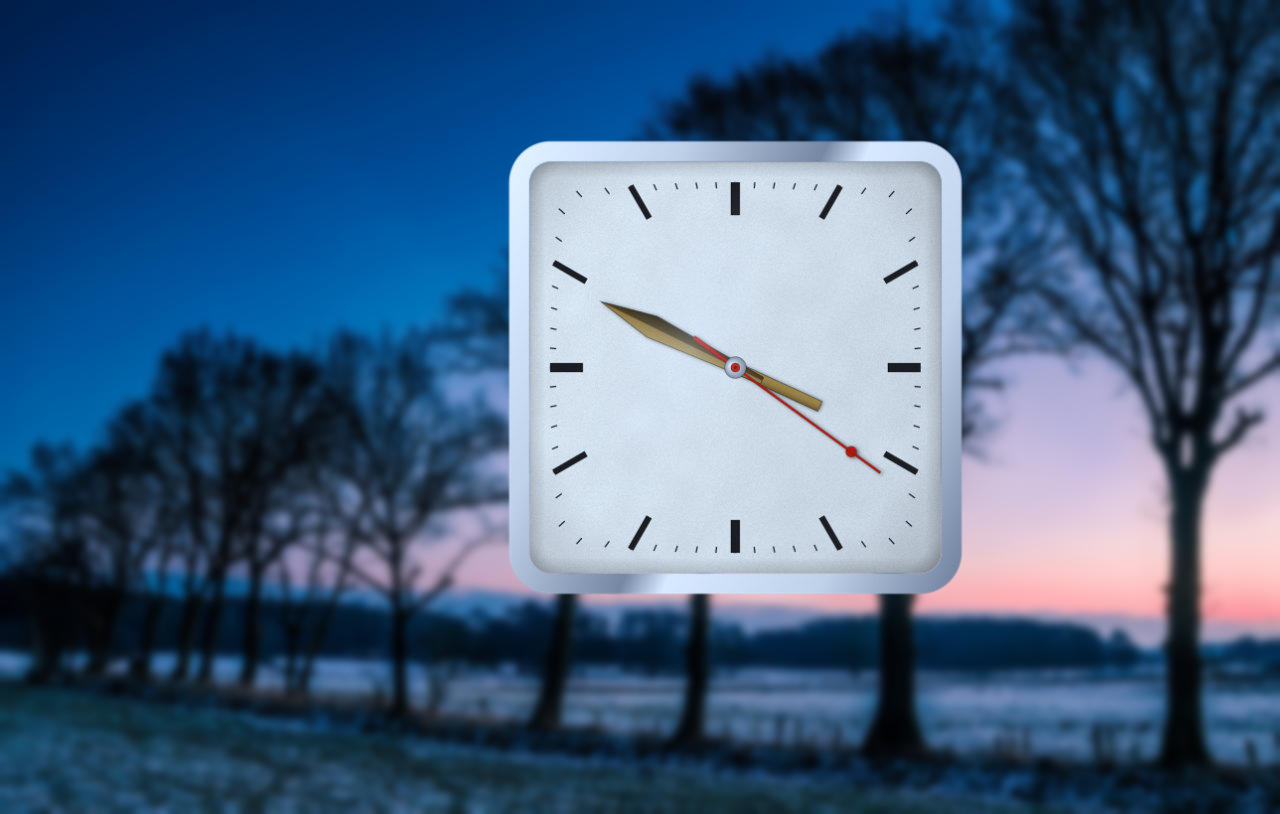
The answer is 3:49:21
